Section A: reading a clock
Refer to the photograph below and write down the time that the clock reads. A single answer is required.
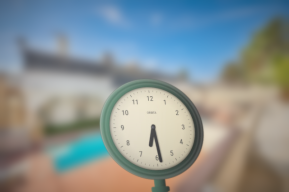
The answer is 6:29
